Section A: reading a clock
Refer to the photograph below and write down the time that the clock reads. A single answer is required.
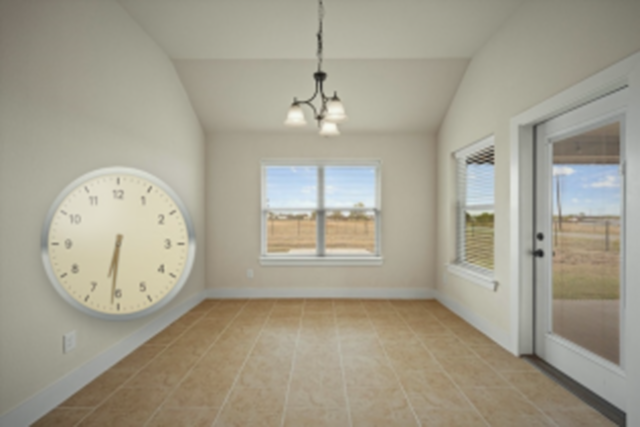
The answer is 6:31
